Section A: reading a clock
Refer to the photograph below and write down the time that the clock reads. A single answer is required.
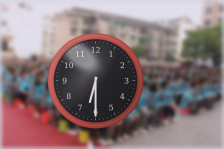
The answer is 6:30
